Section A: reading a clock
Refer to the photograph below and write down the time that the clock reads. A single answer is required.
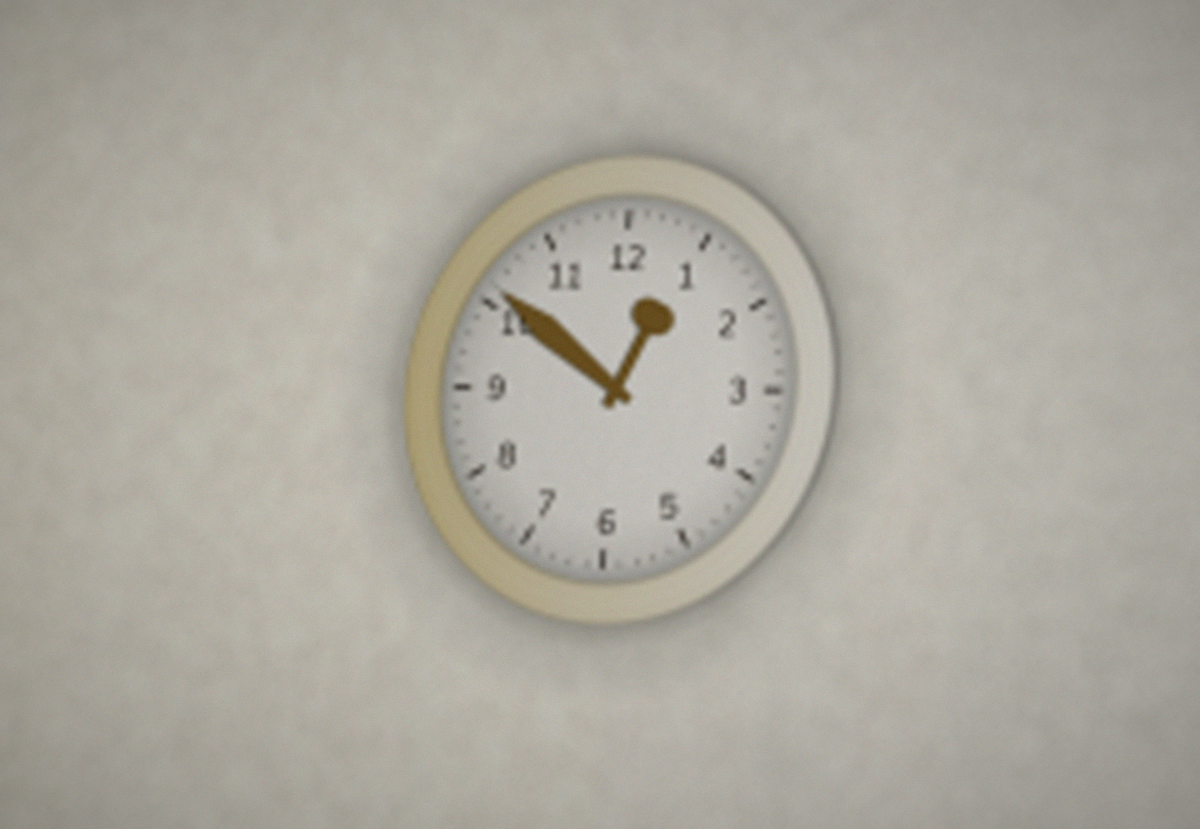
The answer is 12:51
